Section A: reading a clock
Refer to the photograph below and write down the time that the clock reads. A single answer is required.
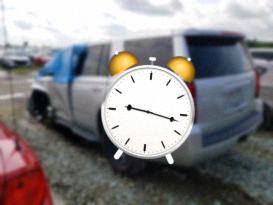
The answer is 9:17
